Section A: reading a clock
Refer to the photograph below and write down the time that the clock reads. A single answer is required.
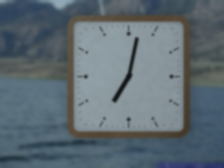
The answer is 7:02
